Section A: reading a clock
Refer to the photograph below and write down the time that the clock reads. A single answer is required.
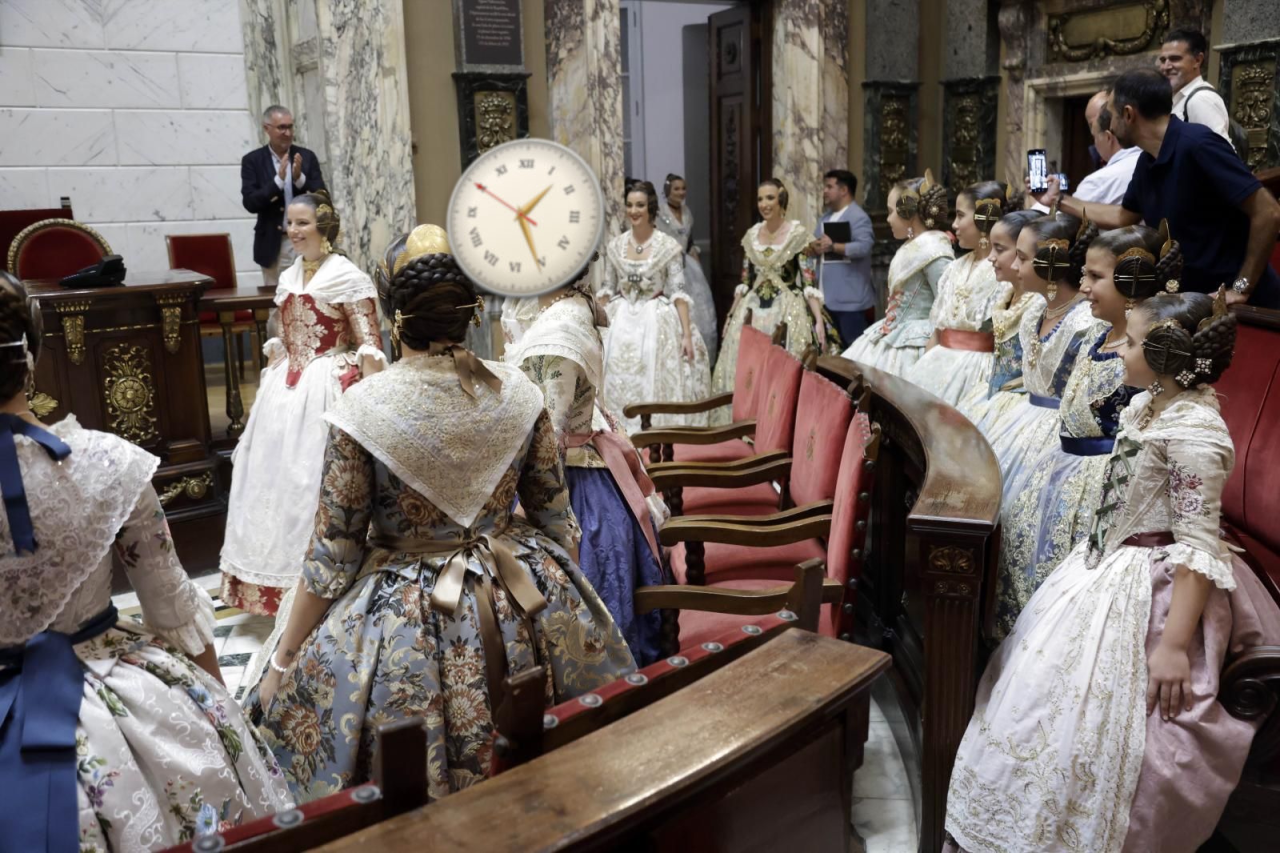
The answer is 1:25:50
